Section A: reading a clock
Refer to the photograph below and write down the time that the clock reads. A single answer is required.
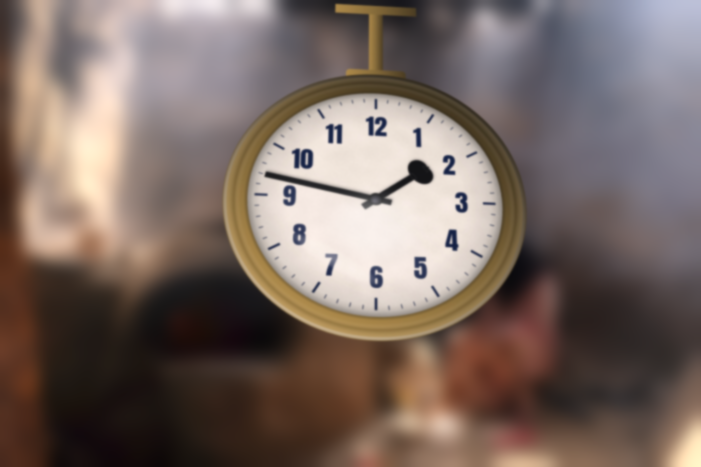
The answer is 1:47
